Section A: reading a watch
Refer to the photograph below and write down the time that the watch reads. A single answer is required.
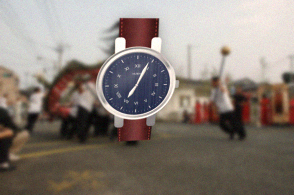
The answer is 7:04
